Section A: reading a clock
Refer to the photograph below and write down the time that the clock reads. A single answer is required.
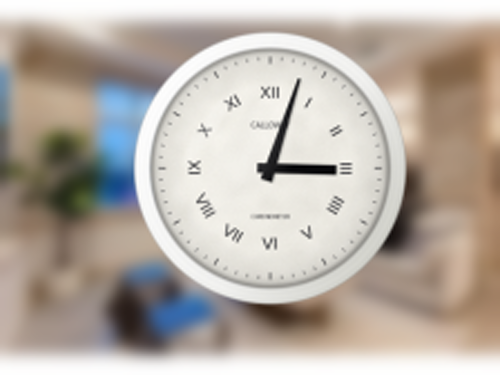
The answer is 3:03
